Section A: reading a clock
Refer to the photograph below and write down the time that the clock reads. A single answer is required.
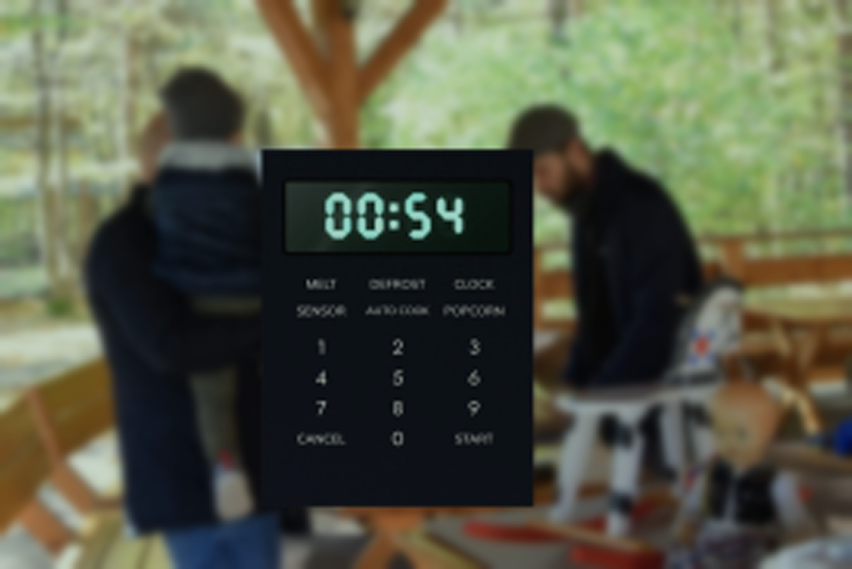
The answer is 0:54
